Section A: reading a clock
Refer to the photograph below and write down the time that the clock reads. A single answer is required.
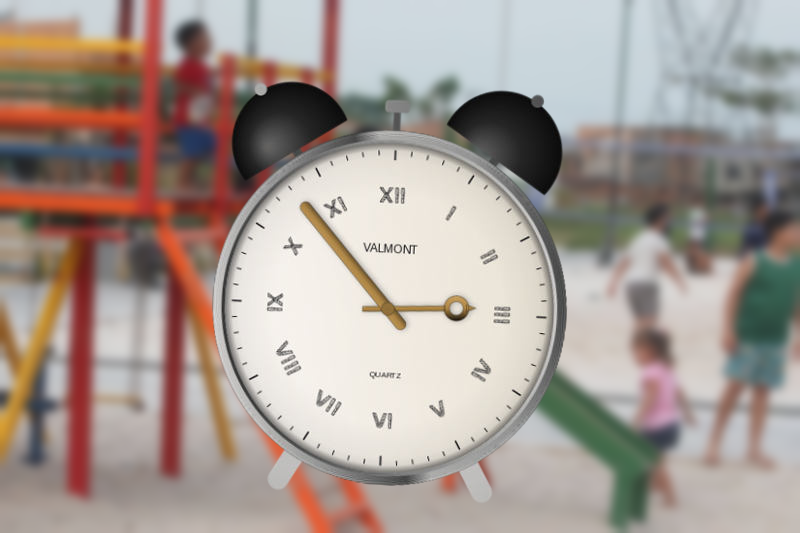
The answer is 2:53
